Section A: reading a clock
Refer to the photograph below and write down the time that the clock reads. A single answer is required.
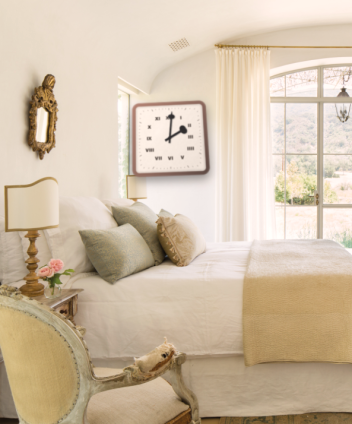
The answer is 2:01
